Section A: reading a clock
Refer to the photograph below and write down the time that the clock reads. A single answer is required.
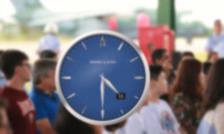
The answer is 4:30
